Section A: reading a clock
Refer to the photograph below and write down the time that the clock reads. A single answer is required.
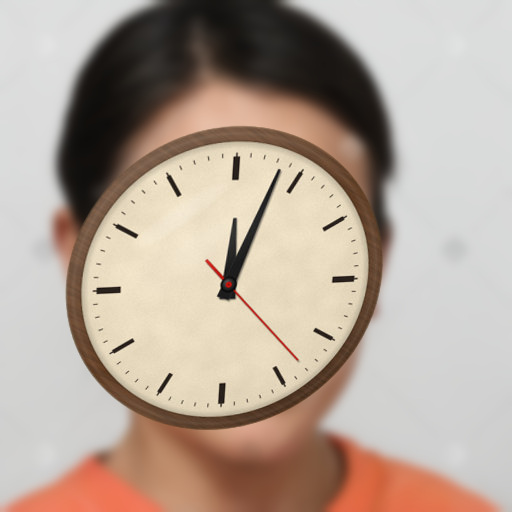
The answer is 12:03:23
